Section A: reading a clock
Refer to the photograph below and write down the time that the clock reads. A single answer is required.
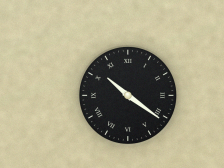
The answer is 10:21
